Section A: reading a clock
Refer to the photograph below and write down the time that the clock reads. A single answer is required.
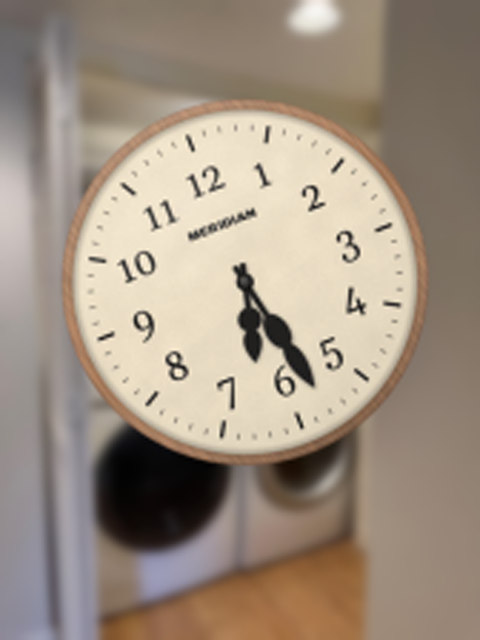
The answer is 6:28
